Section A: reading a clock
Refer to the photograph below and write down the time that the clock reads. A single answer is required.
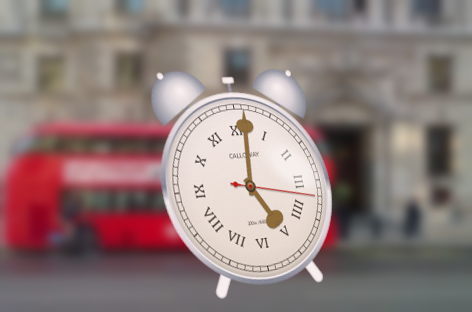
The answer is 5:01:17
